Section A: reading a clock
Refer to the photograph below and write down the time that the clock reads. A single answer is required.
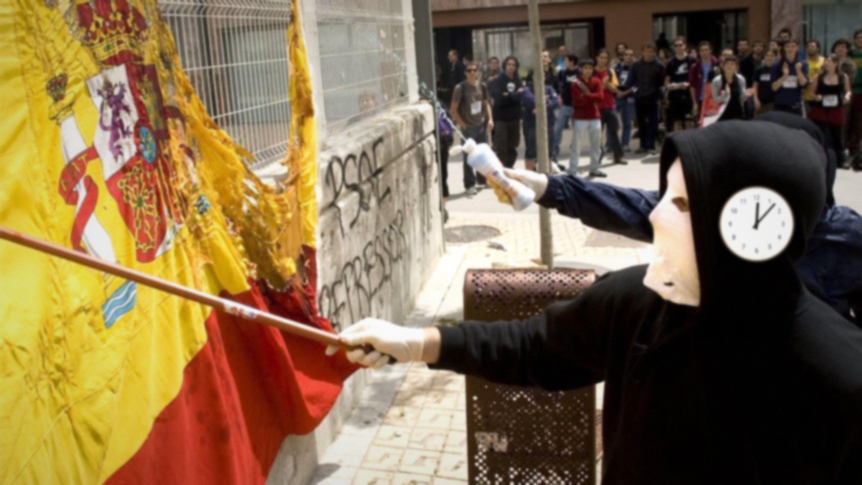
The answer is 12:07
